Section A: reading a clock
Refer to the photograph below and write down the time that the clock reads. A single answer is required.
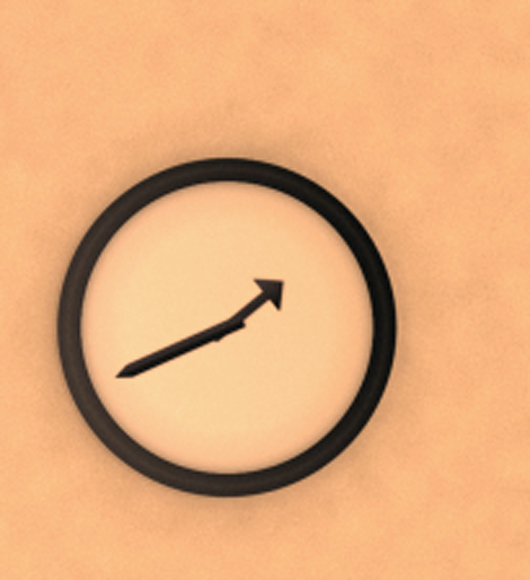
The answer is 1:41
